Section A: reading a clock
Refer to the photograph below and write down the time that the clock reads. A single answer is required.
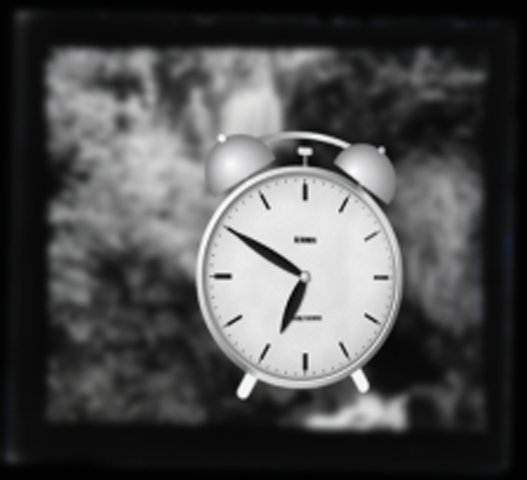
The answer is 6:50
